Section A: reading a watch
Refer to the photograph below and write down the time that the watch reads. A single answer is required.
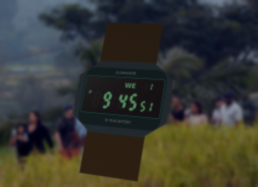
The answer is 9:45:51
